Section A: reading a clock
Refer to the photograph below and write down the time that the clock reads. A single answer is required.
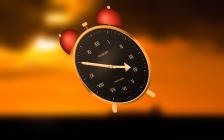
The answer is 3:50
